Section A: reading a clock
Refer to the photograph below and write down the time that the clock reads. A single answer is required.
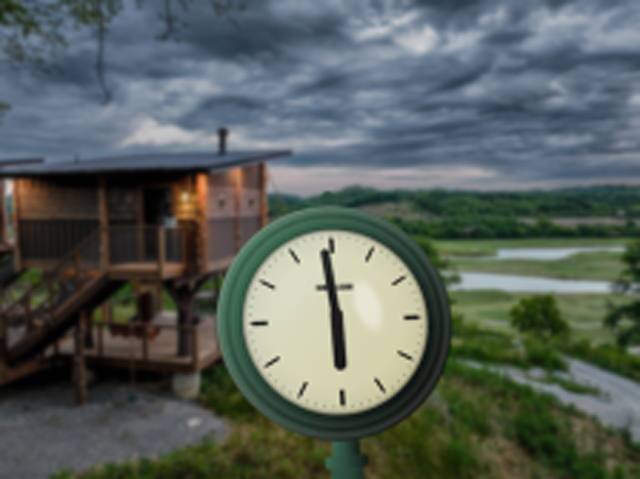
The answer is 5:59
